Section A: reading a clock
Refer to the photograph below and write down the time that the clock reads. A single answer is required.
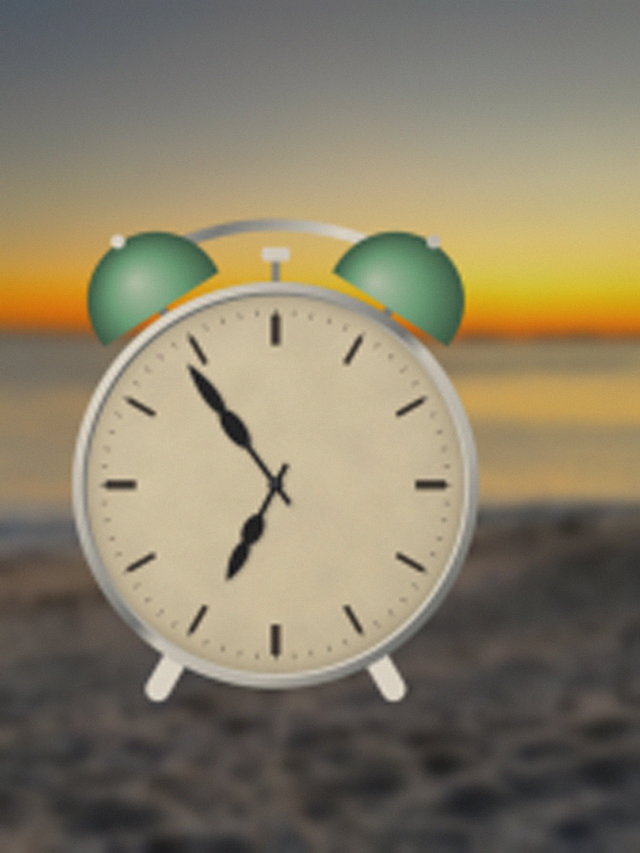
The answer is 6:54
